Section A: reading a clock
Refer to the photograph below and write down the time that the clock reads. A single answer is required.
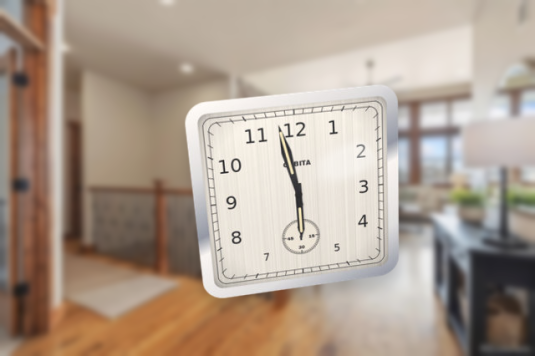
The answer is 5:58
